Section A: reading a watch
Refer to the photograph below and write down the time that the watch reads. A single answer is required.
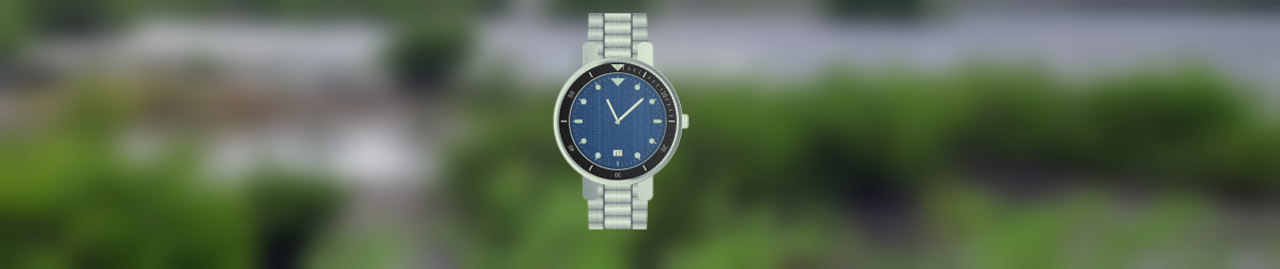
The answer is 11:08
